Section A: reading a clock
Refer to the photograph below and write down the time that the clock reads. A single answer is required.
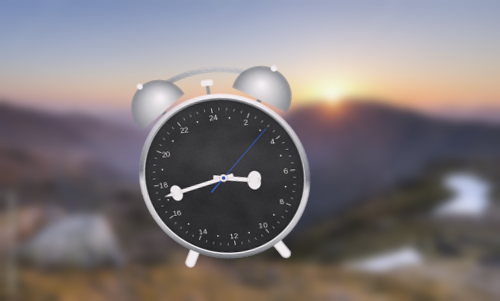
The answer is 6:43:08
